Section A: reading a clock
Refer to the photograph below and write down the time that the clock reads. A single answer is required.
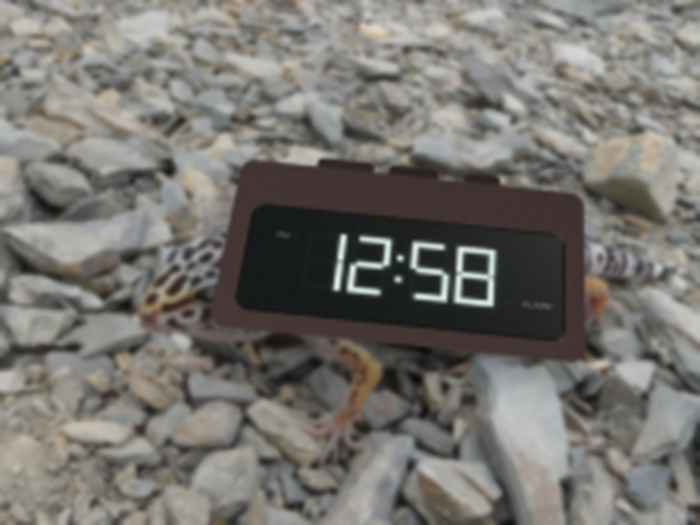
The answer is 12:58
